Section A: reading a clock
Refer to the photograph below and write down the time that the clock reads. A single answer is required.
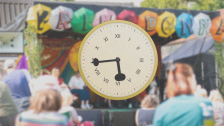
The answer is 5:44
